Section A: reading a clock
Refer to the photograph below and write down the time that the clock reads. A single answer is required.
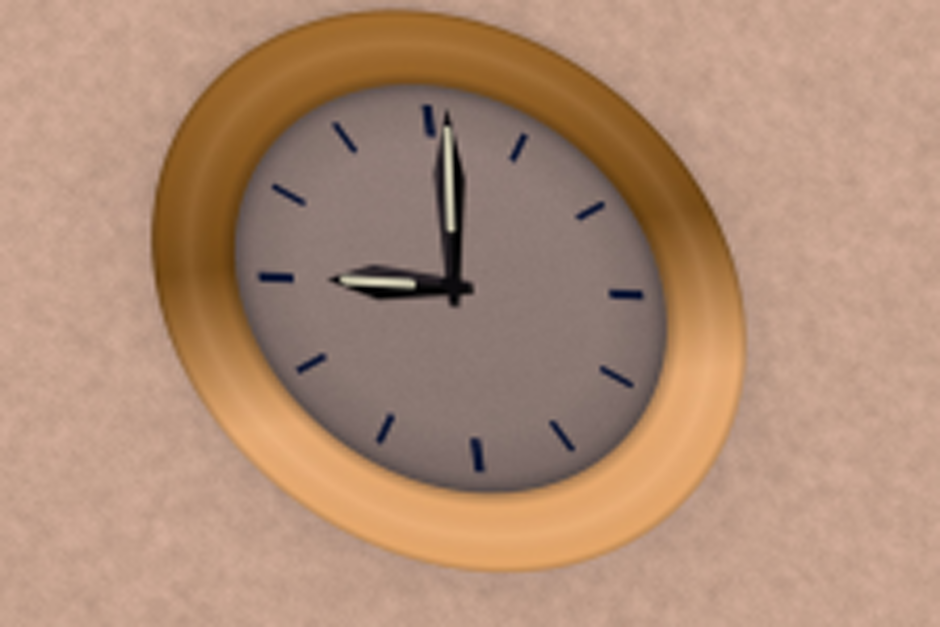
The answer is 9:01
